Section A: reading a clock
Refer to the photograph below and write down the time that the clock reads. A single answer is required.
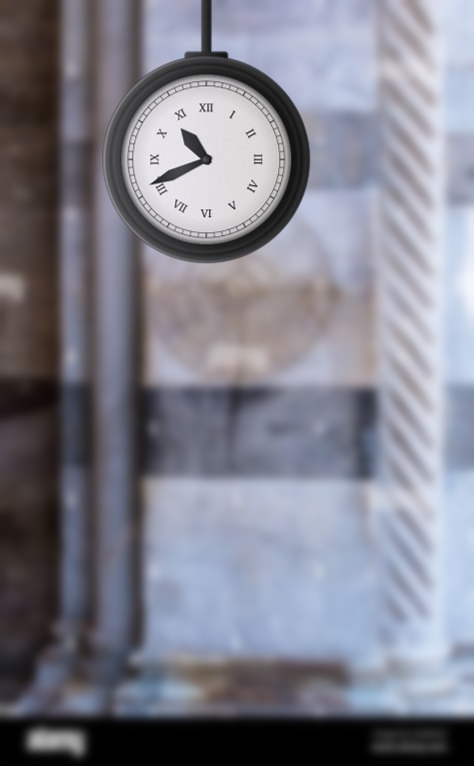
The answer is 10:41
